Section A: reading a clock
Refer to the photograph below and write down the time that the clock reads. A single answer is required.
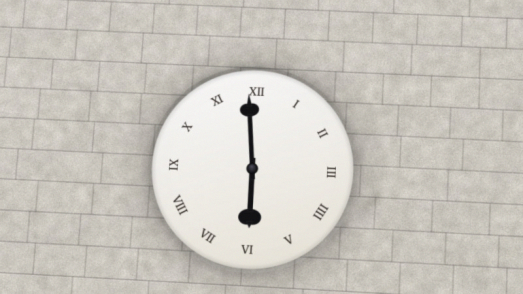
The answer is 5:59
